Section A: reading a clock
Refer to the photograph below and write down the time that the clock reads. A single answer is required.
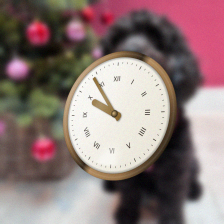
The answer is 9:54
